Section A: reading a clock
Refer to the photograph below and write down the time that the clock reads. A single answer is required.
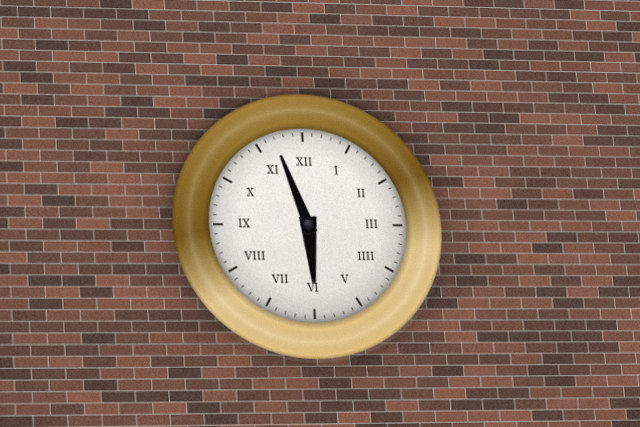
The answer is 5:57
